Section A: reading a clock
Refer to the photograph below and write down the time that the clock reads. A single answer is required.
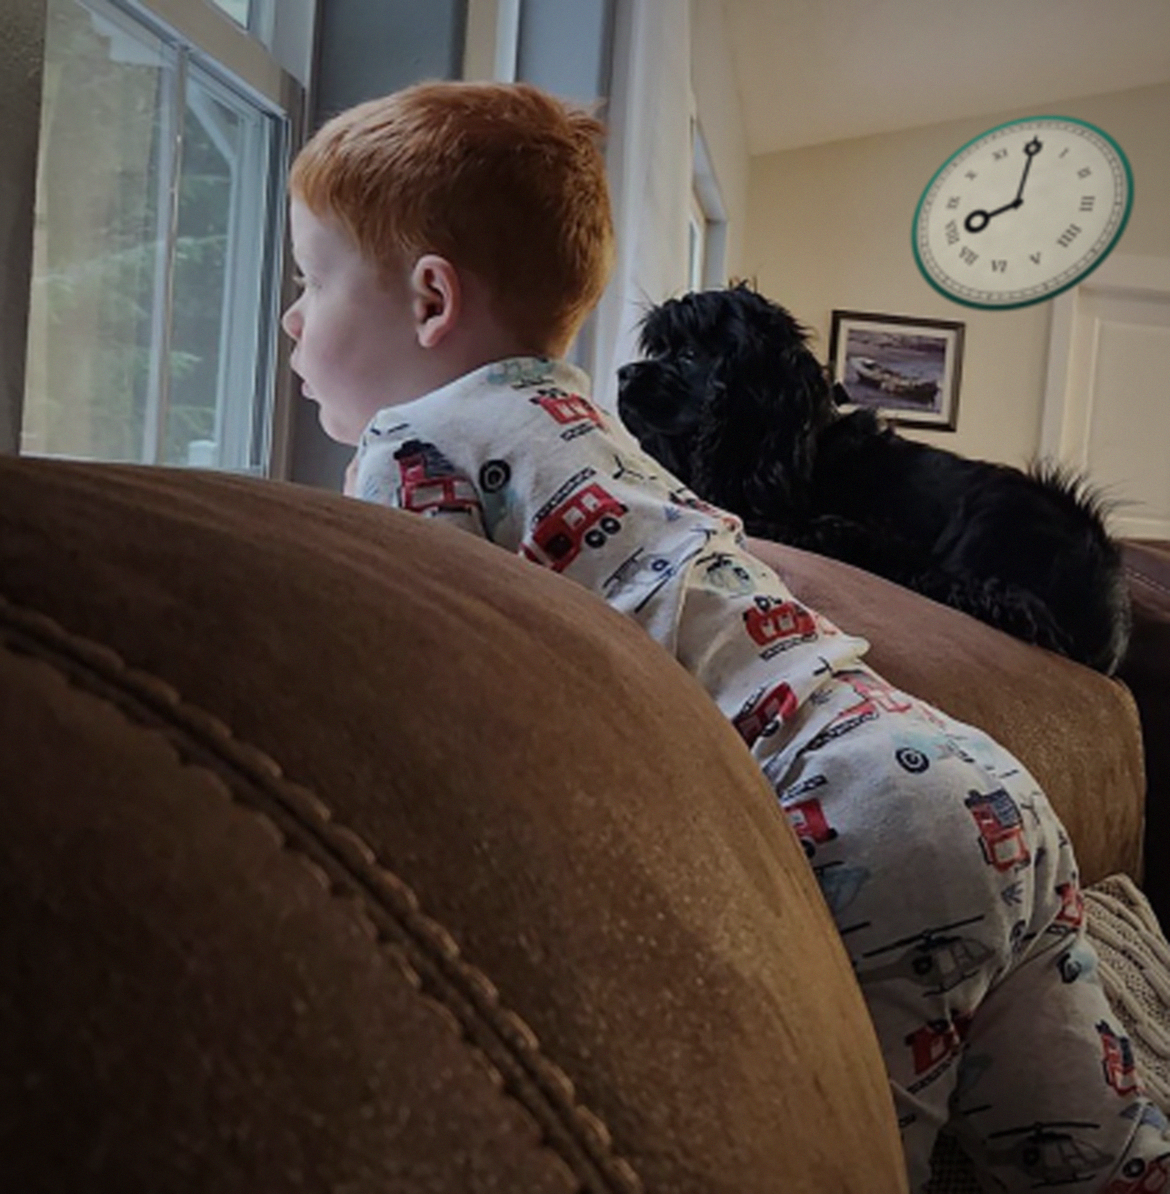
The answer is 8:00
